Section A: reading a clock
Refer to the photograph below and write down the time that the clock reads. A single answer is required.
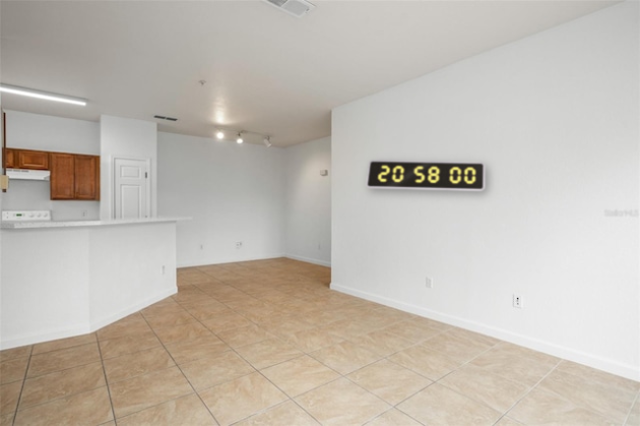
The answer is 20:58:00
